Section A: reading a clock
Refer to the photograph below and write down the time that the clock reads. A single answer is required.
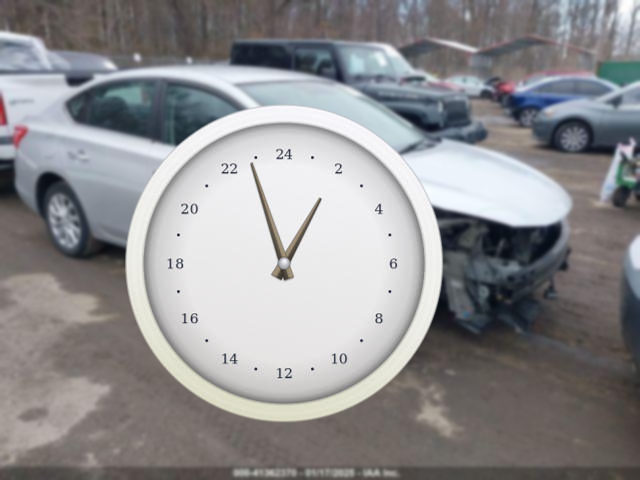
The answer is 1:57
